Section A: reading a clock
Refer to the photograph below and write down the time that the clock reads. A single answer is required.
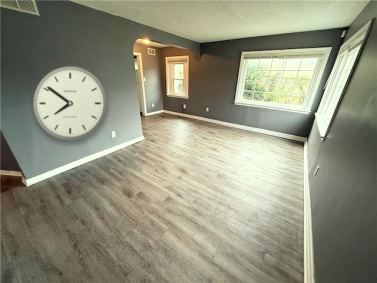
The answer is 7:51
